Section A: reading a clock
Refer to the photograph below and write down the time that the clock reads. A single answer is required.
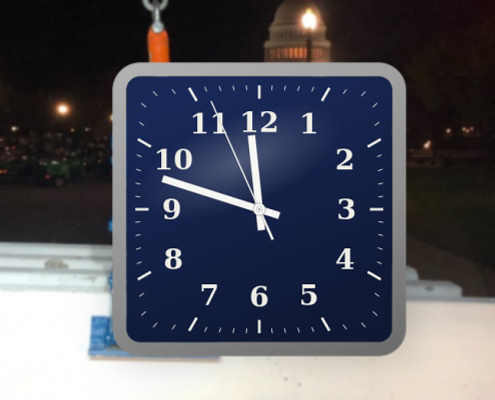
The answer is 11:47:56
